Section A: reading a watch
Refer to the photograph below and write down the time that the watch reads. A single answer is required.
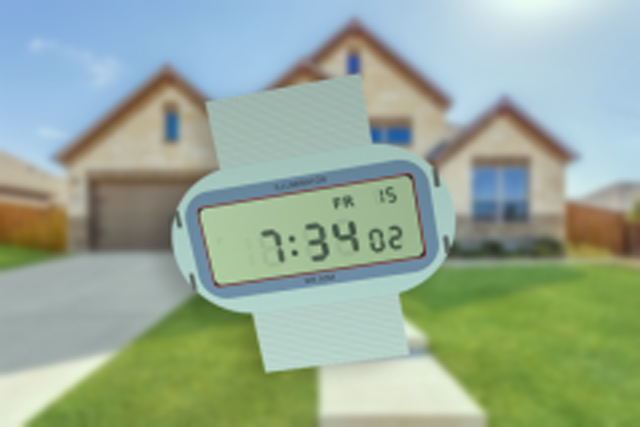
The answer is 7:34:02
